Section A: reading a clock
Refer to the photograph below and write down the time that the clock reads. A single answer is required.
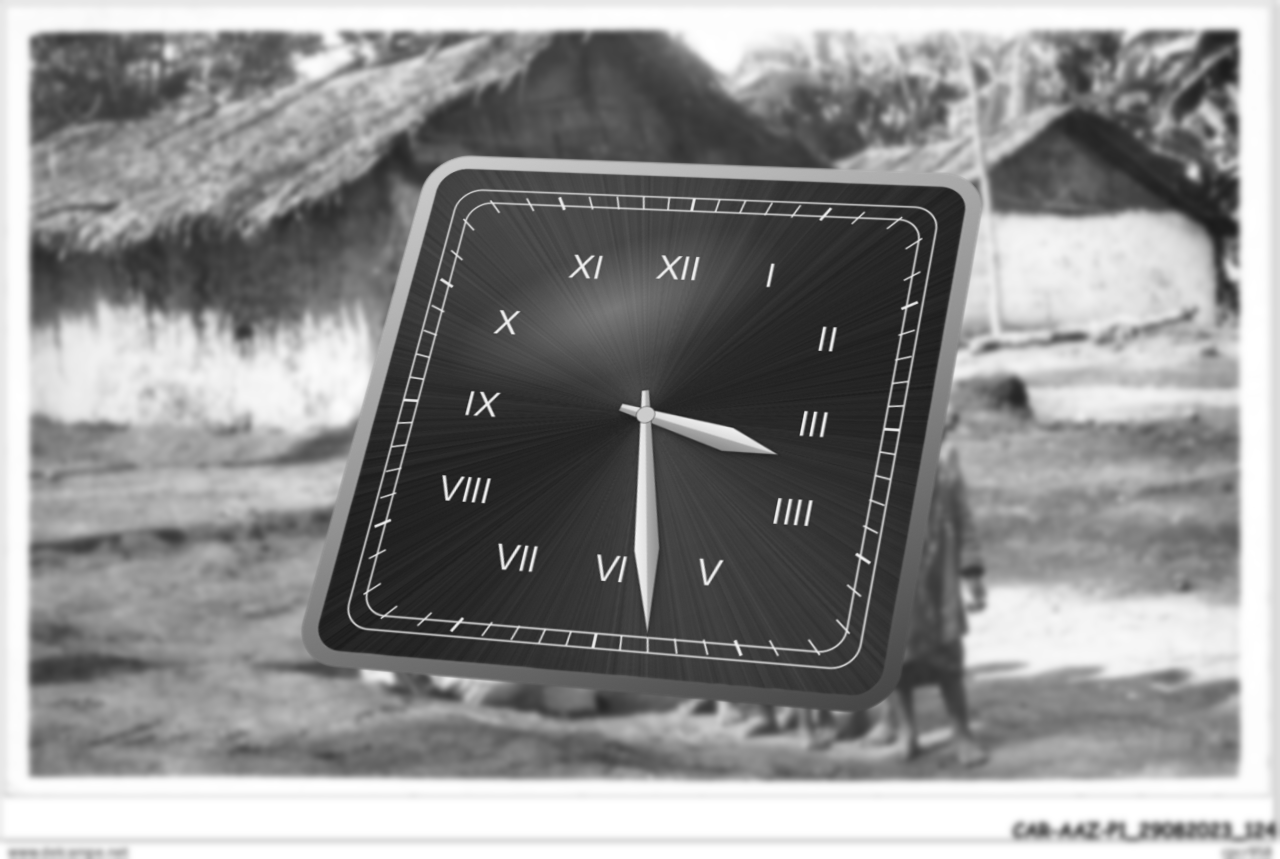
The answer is 3:28
